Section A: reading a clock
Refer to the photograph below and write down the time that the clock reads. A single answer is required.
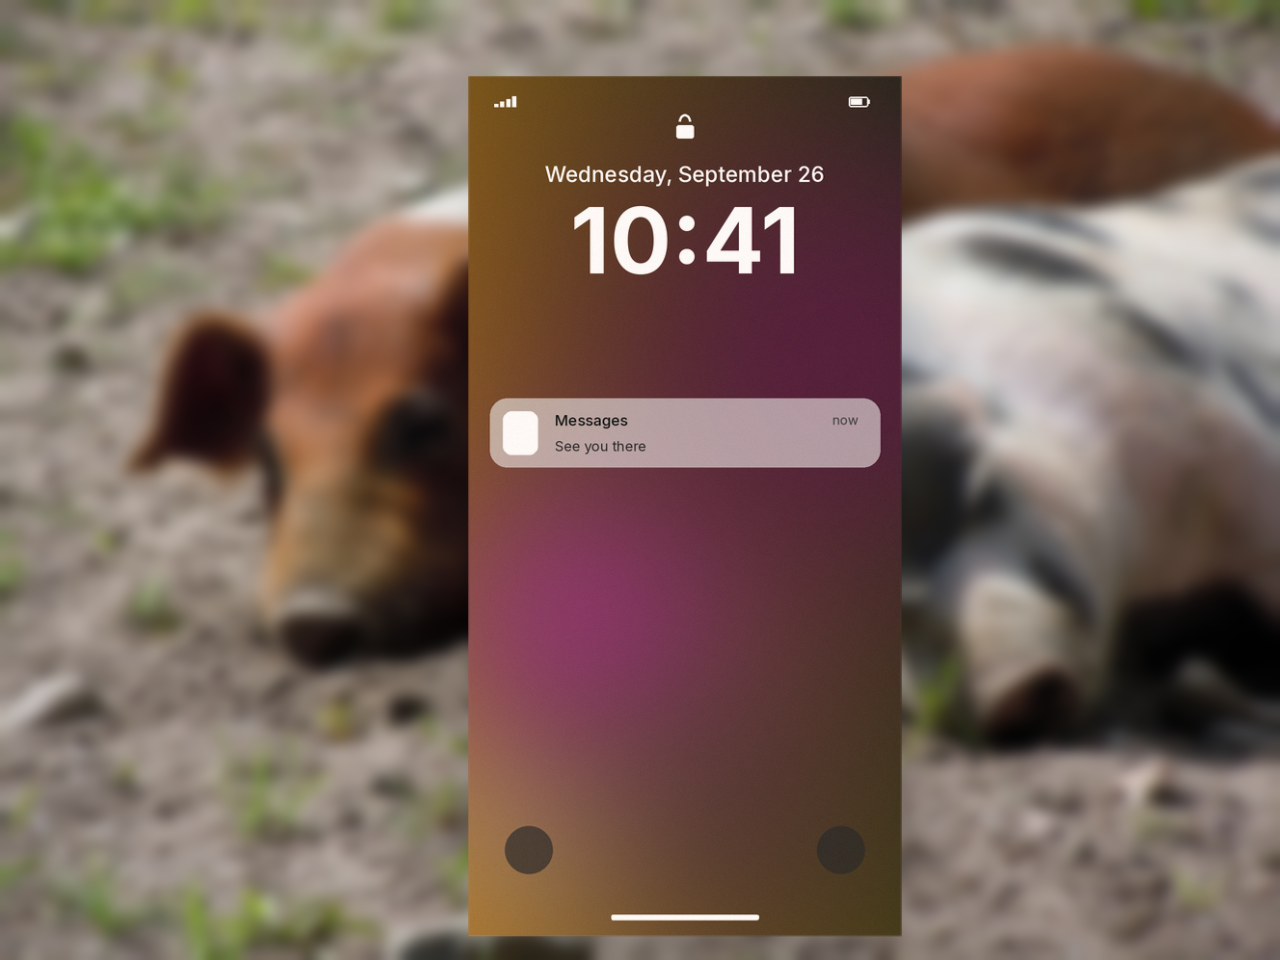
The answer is 10:41
